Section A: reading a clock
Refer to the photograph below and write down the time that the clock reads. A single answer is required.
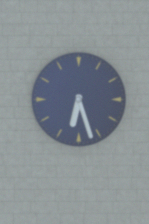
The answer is 6:27
